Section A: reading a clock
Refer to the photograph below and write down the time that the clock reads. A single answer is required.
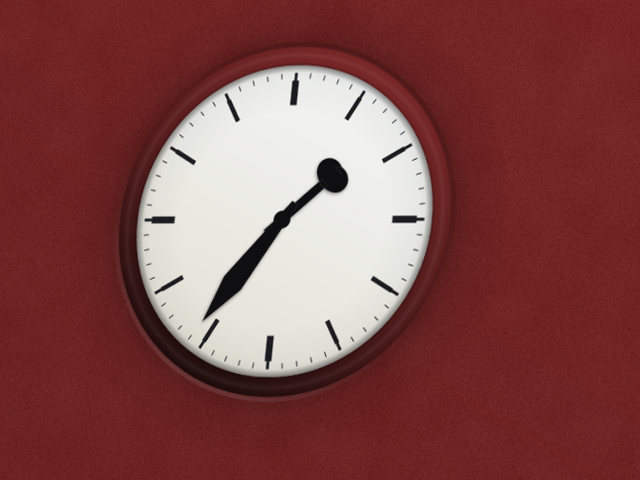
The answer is 1:36
